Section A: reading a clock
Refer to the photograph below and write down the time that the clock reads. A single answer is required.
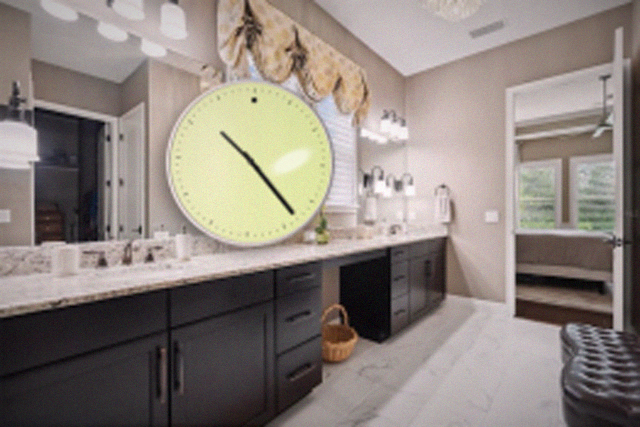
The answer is 10:23
